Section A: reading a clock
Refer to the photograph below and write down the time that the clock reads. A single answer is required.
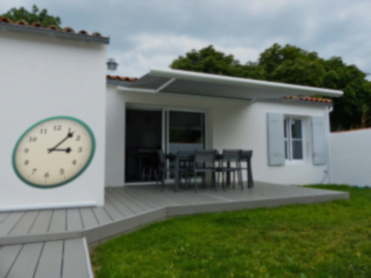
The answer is 3:07
